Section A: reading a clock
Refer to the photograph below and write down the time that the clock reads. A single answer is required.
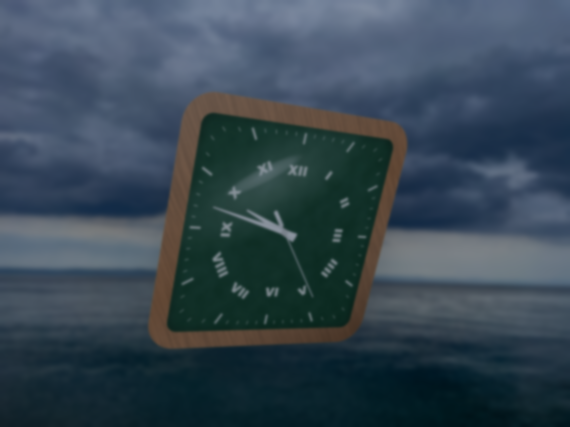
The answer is 9:47:24
